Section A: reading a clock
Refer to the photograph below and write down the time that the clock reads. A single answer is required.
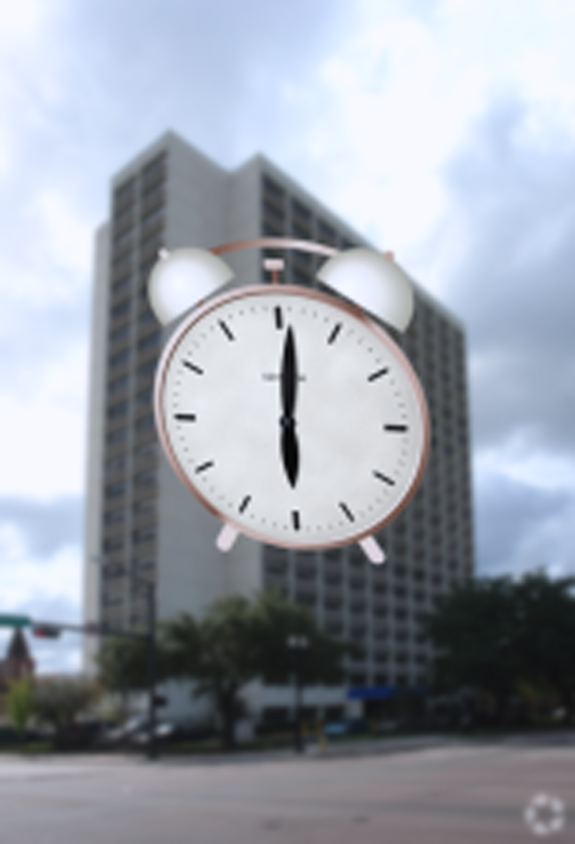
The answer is 6:01
